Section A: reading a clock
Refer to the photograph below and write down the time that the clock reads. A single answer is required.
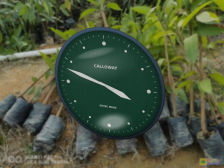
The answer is 3:48
